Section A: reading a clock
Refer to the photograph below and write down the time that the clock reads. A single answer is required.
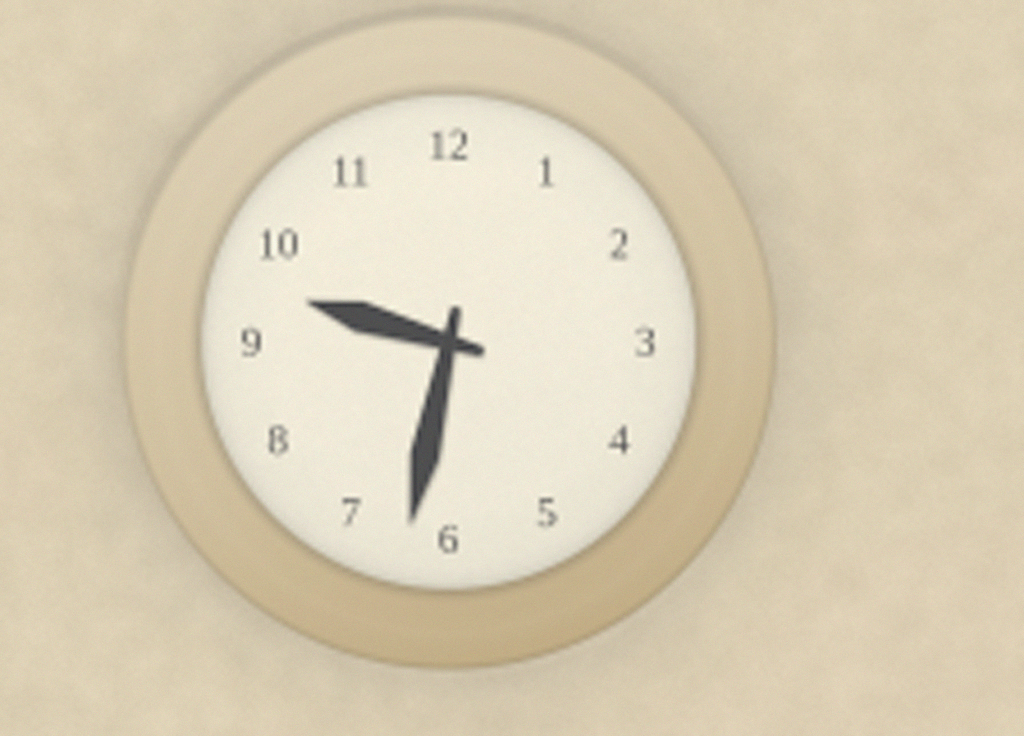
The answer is 9:32
